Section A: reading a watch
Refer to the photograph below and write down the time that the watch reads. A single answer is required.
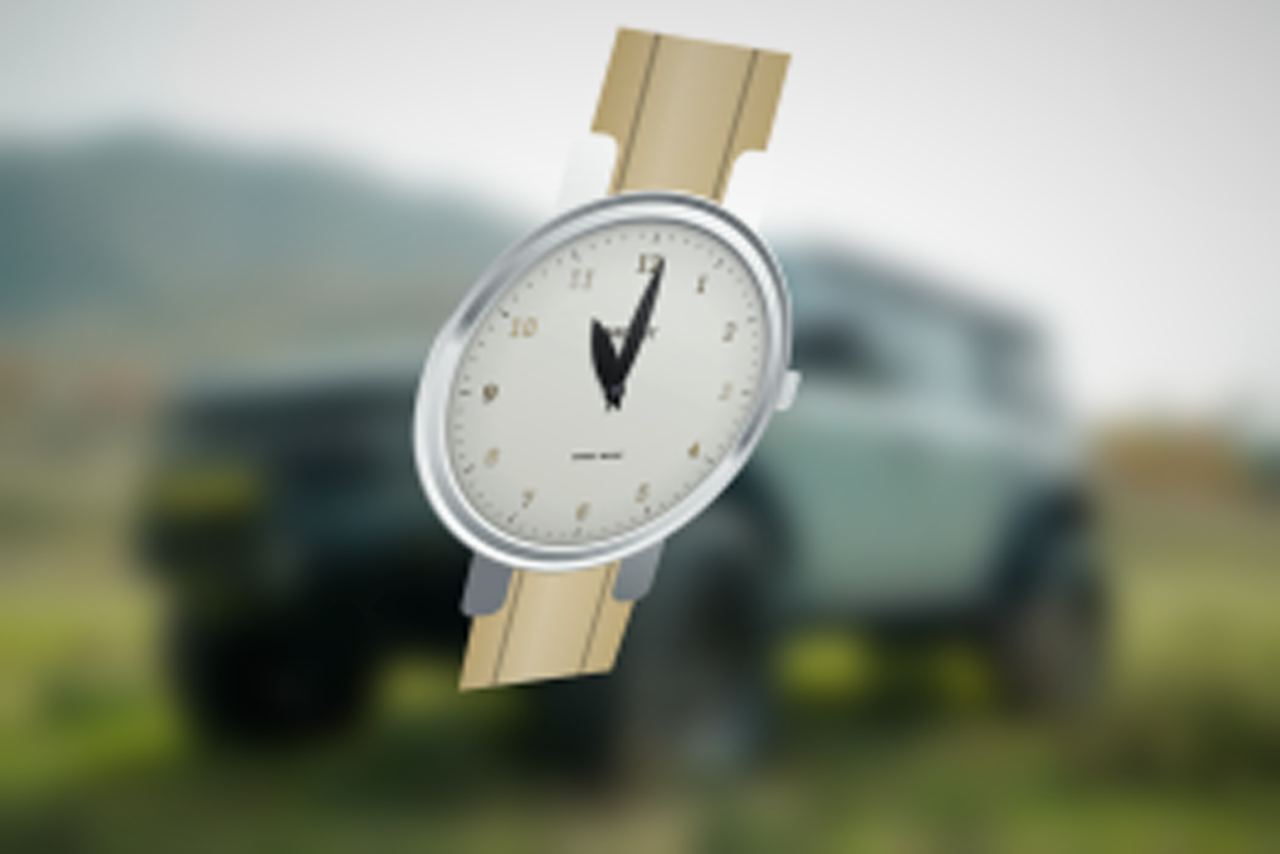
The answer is 11:01
